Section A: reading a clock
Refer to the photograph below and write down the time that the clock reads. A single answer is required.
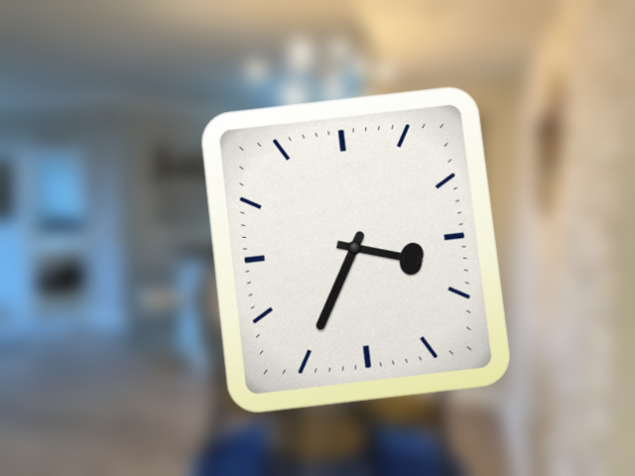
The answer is 3:35
